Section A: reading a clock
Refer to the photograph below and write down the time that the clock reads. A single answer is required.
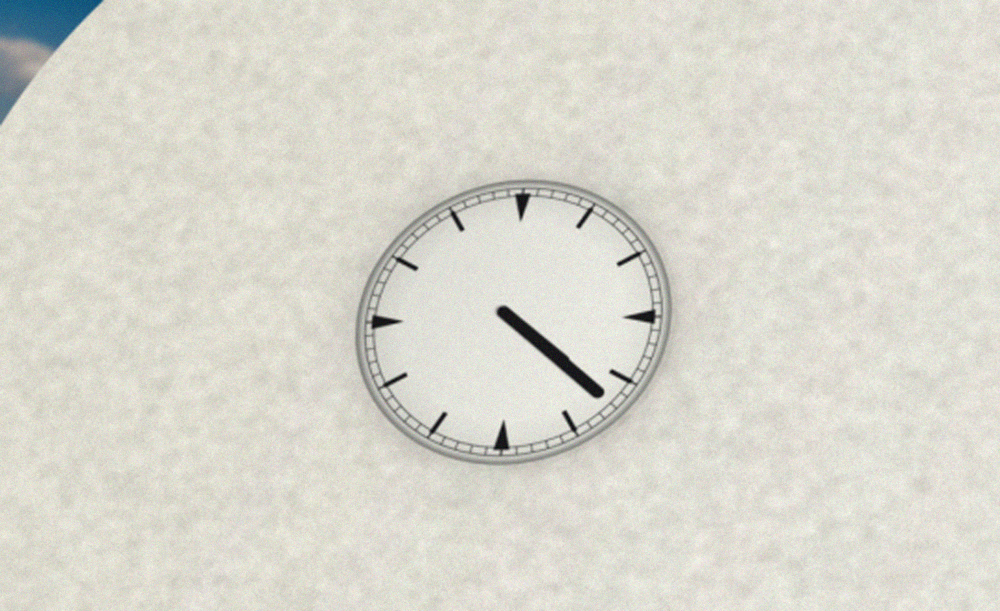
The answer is 4:22
